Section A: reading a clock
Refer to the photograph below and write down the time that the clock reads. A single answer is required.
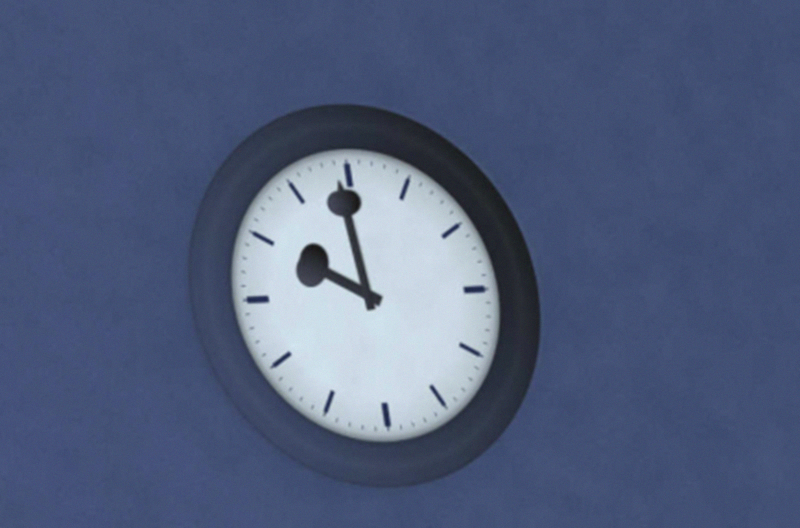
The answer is 9:59
